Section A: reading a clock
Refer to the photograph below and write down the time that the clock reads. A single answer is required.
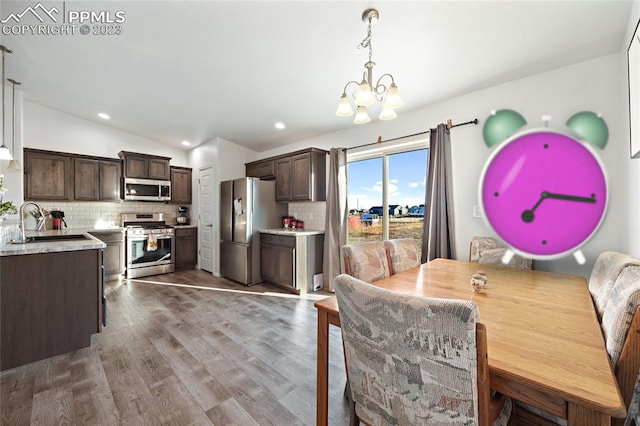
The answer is 7:16
